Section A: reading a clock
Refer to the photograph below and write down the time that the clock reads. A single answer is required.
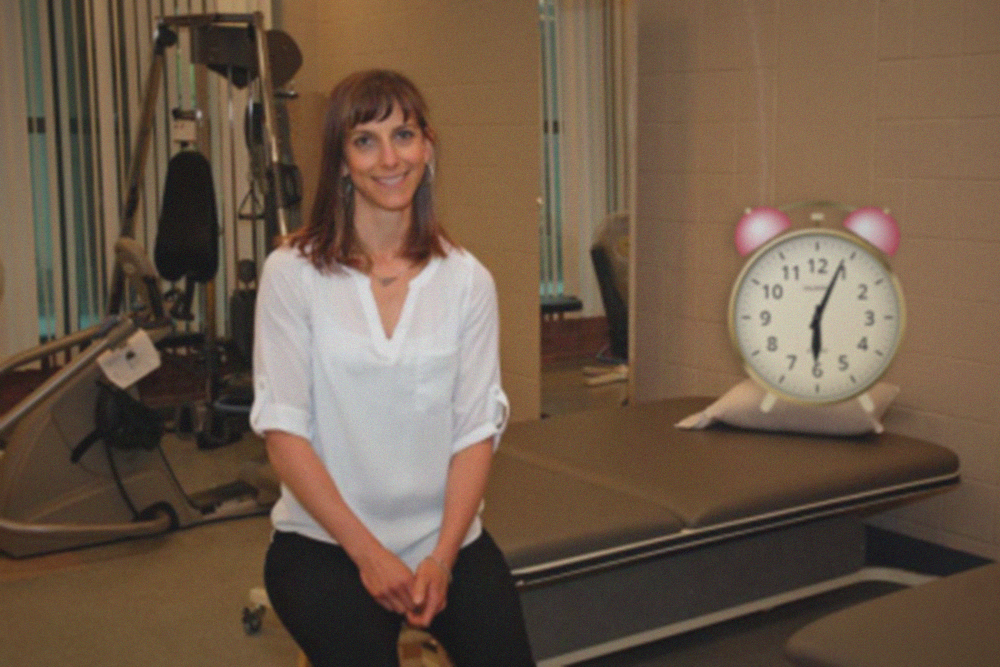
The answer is 6:04
